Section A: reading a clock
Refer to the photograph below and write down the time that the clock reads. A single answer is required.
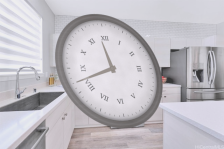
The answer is 11:42
